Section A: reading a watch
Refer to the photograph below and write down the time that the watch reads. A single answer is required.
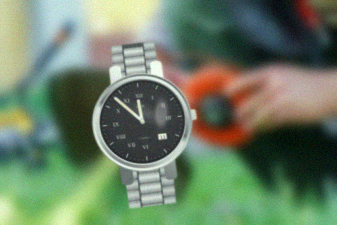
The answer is 11:53
